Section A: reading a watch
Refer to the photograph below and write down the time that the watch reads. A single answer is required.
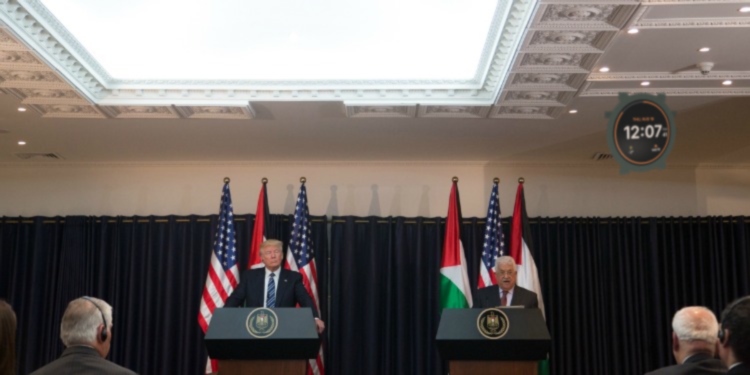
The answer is 12:07
